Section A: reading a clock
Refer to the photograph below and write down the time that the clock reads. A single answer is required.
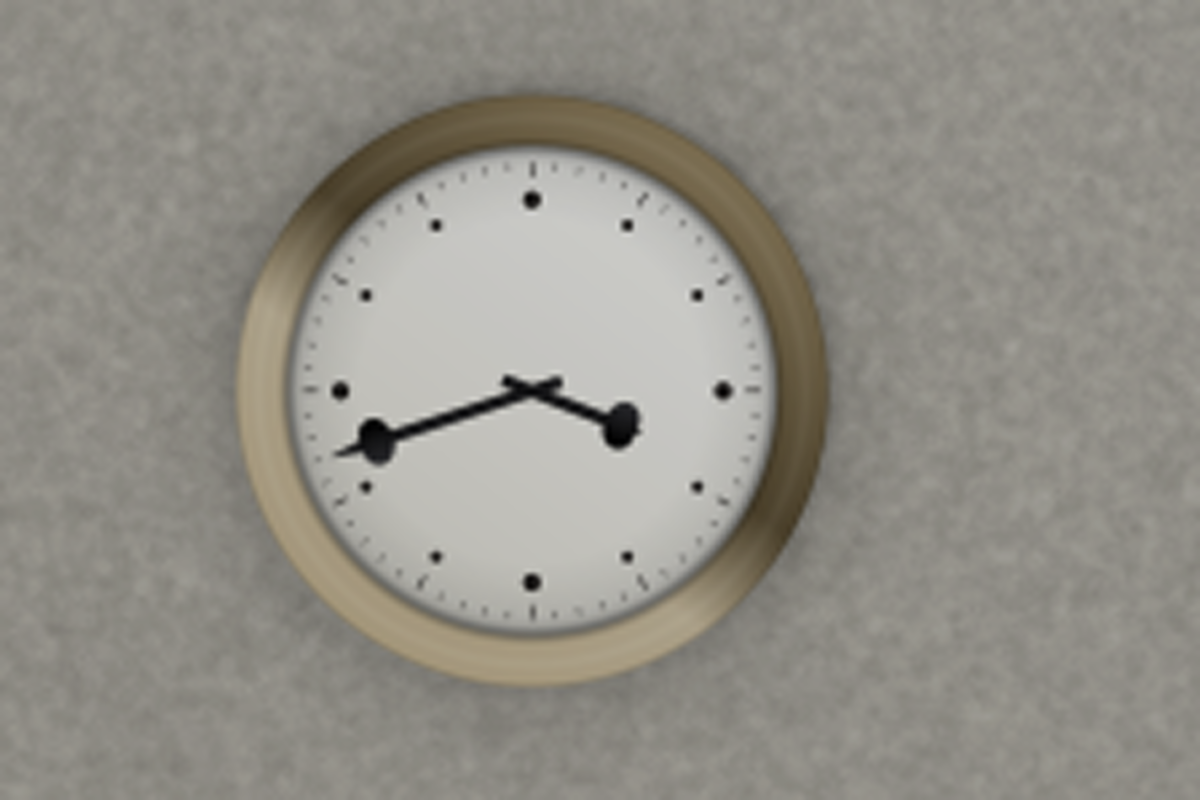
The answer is 3:42
